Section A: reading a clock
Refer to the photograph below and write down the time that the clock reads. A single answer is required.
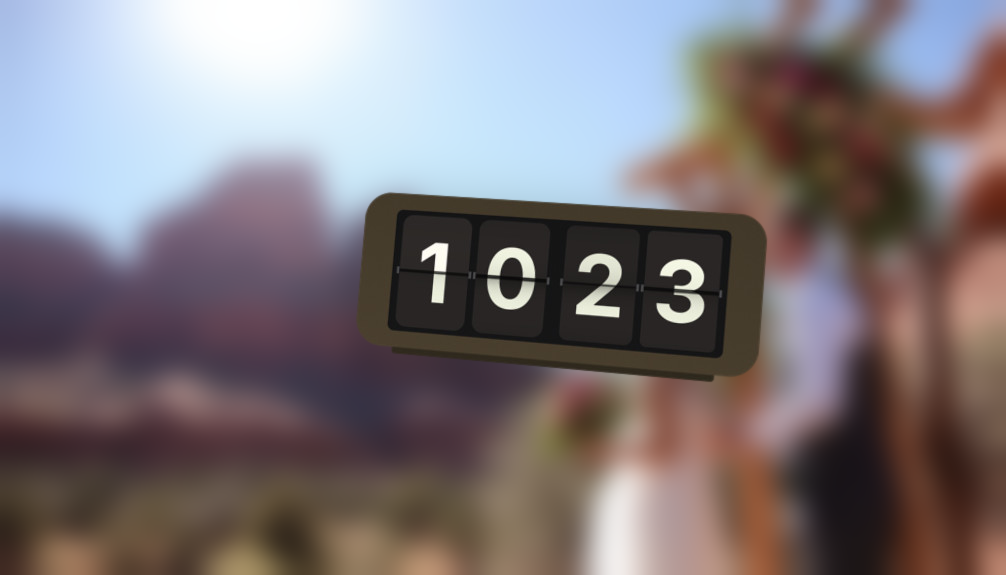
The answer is 10:23
